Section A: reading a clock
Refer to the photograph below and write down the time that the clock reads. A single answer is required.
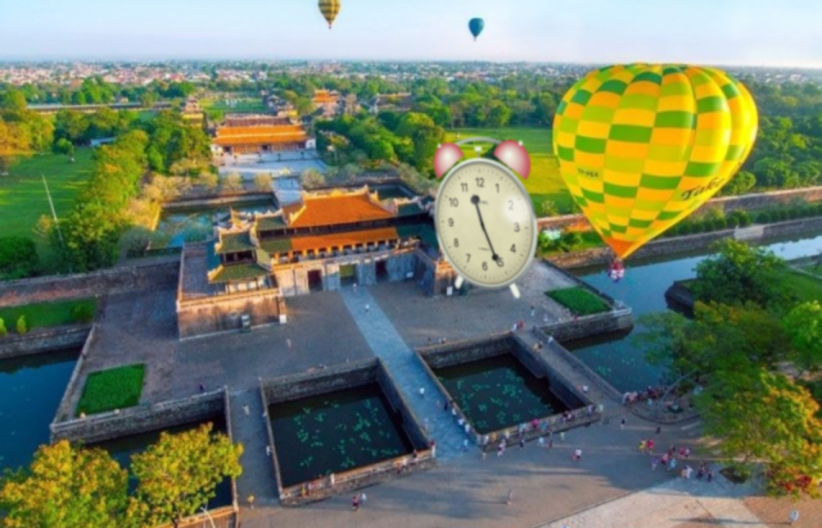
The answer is 11:26
